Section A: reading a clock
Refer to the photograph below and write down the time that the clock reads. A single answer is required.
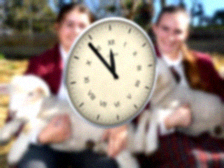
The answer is 11:54
